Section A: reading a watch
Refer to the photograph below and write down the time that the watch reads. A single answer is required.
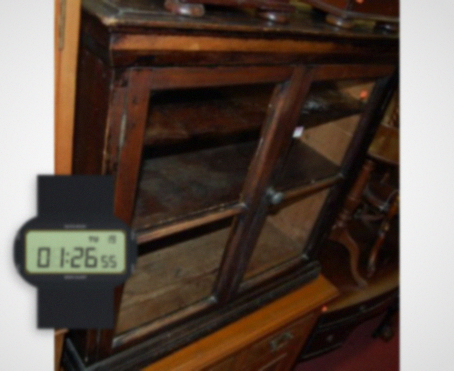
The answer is 1:26
